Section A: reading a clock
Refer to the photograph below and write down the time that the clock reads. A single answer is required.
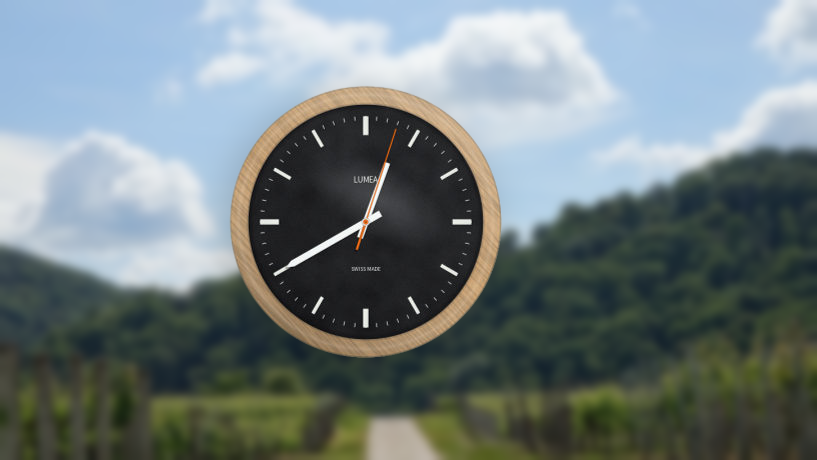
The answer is 12:40:03
